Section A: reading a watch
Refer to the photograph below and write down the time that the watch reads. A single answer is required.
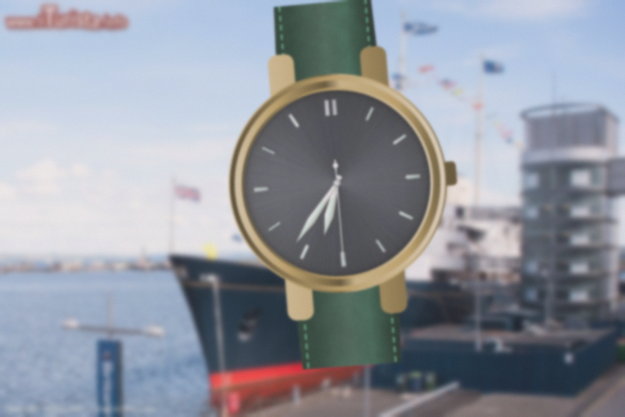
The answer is 6:36:30
